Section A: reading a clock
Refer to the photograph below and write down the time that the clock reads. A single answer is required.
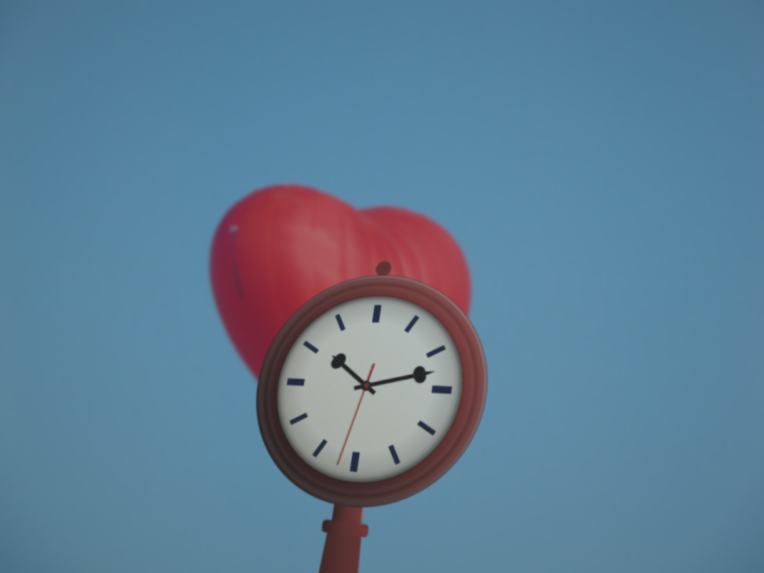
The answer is 10:12:32
